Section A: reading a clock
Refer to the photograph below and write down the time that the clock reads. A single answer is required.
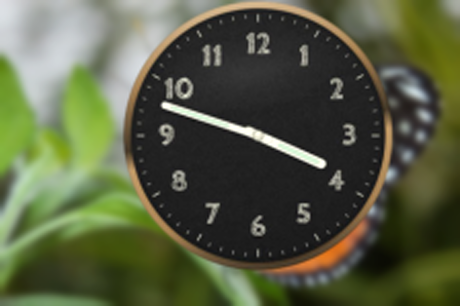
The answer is 3:48
